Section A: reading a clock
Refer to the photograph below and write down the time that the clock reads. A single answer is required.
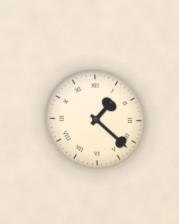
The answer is 1:22
